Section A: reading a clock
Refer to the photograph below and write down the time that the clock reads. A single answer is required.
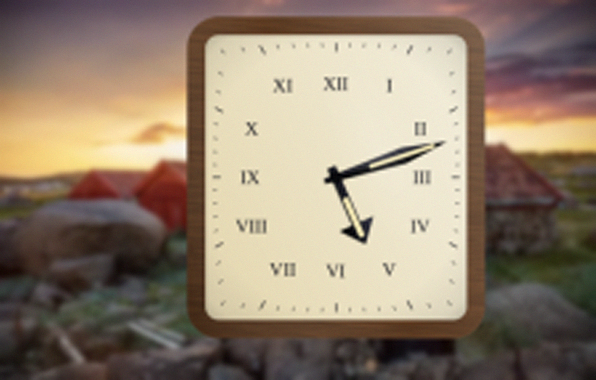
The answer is 5:12
